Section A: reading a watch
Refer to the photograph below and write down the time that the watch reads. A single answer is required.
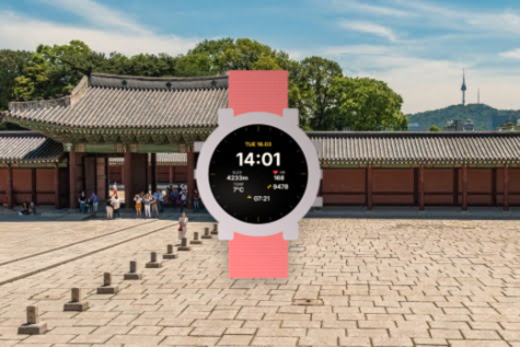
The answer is 14:01
